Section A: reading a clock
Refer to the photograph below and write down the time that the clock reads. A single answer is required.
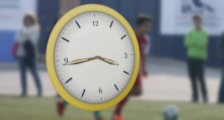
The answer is 3:44
